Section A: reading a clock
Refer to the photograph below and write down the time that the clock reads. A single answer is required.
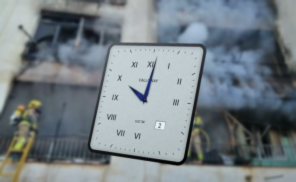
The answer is 10:01
